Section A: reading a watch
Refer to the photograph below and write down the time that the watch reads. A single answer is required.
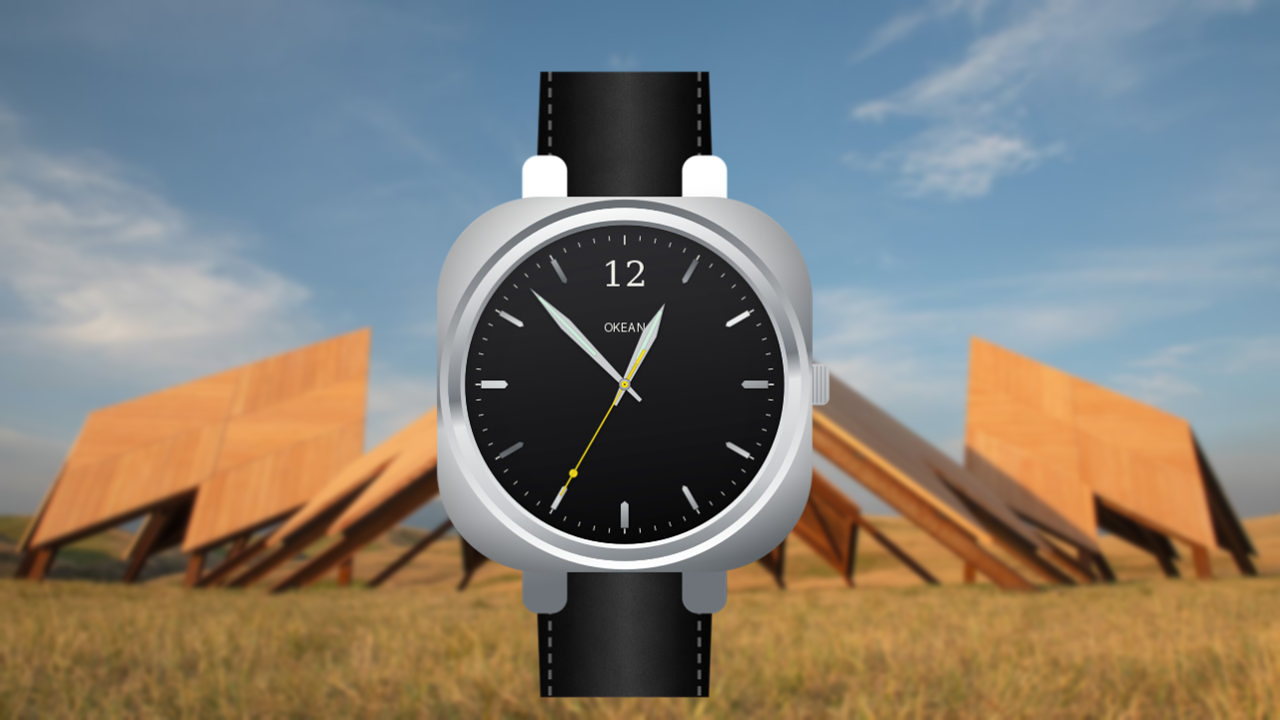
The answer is 12:52:35
